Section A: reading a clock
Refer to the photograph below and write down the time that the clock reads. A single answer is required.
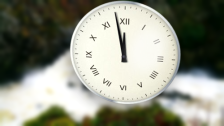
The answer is 11:58
